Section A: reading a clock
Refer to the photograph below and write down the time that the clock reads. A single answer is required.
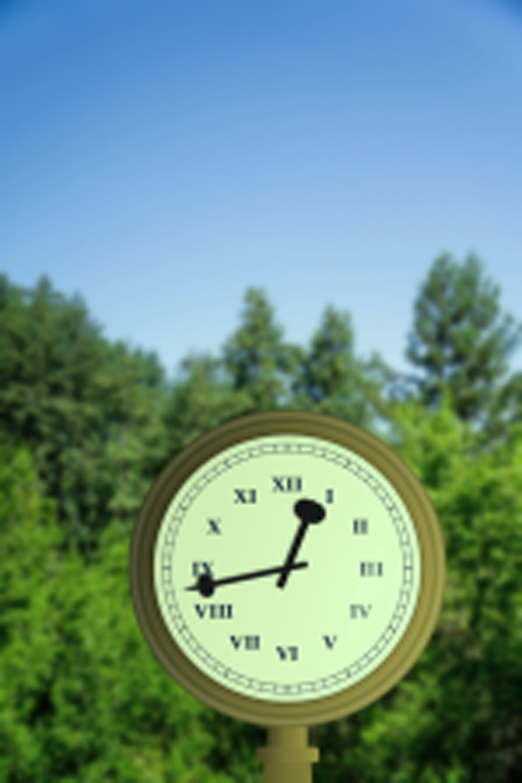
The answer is 12:43
